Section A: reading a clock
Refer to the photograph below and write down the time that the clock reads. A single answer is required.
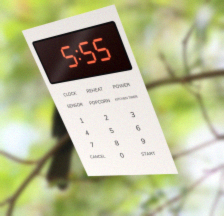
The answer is 5:55
